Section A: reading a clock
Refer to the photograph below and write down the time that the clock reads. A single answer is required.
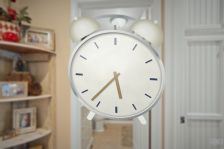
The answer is 5:37
